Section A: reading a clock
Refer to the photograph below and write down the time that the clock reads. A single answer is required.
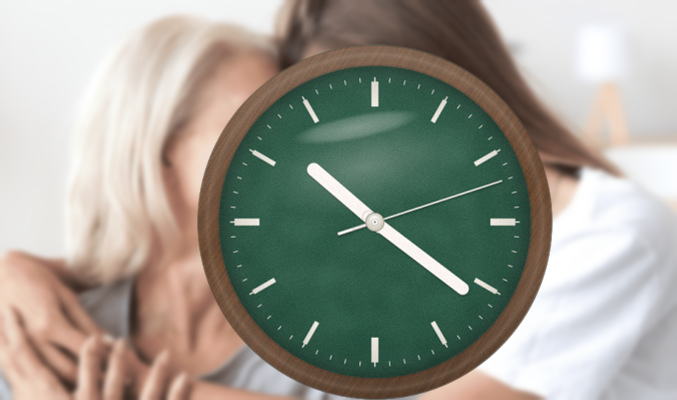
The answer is 10:21:12
